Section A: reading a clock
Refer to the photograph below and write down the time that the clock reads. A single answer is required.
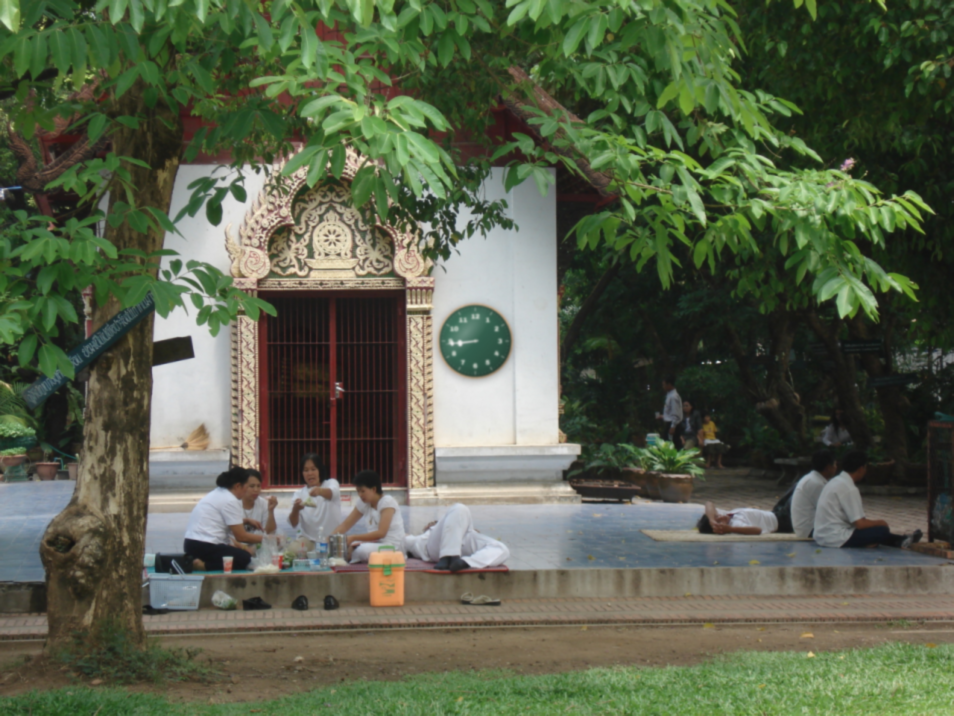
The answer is 8:44
